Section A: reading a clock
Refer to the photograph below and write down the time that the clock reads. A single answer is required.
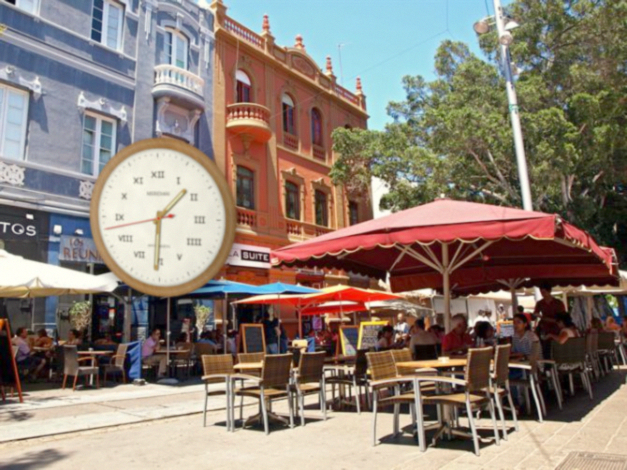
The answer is 1:30:43
